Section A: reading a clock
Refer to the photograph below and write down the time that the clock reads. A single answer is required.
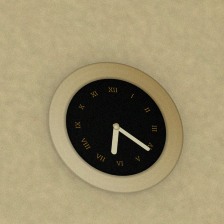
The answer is 6:21
